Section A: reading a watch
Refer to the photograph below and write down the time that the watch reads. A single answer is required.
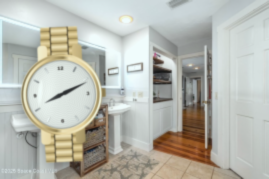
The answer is 8:11
